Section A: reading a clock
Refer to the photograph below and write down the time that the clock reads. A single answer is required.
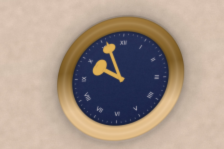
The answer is 9:56
